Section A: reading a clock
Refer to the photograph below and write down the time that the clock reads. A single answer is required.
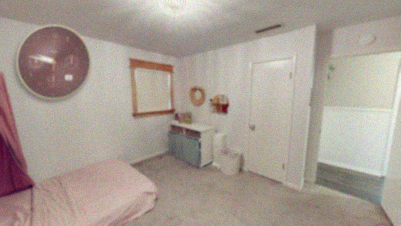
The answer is 9:47
